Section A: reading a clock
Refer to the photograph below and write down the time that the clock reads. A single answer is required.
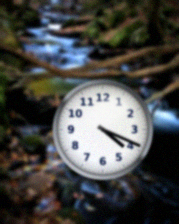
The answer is 4:19
